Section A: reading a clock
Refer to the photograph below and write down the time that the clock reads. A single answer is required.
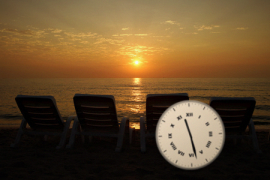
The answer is 11:28
